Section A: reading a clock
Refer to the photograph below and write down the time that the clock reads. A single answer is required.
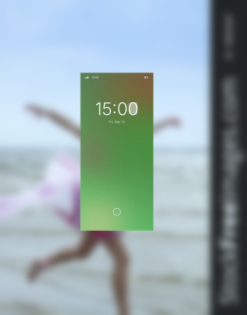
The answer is 15:00
